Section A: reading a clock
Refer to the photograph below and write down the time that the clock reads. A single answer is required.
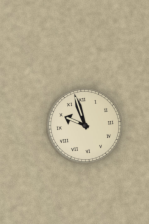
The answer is 9:58
